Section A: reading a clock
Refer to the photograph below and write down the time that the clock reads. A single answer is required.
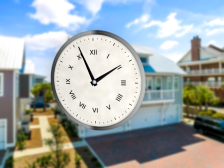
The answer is 1:56
